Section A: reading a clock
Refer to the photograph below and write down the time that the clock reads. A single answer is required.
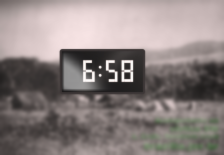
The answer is 6:58
